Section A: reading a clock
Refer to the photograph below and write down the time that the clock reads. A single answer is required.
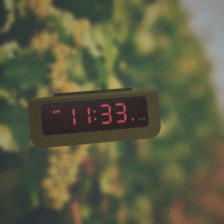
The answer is 11:33
